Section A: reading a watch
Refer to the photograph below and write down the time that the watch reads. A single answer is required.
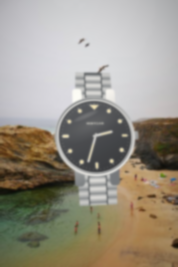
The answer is 2:33
